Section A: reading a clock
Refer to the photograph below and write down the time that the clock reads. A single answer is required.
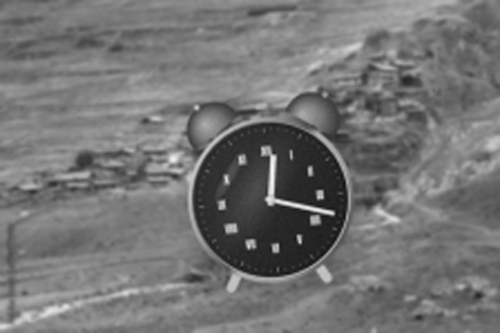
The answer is 12:18
